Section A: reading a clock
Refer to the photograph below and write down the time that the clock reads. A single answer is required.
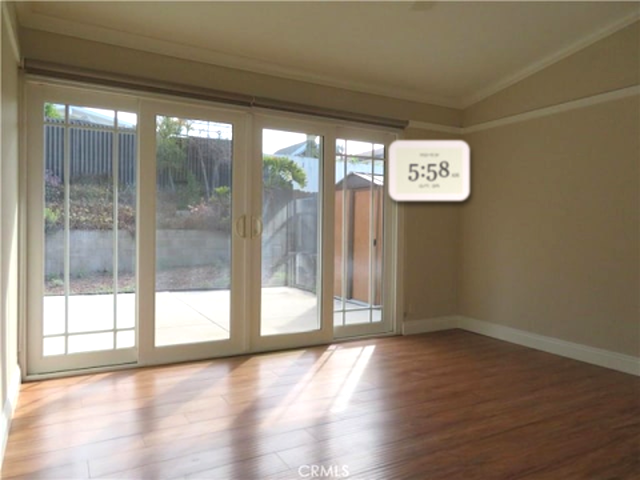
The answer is 5:58
